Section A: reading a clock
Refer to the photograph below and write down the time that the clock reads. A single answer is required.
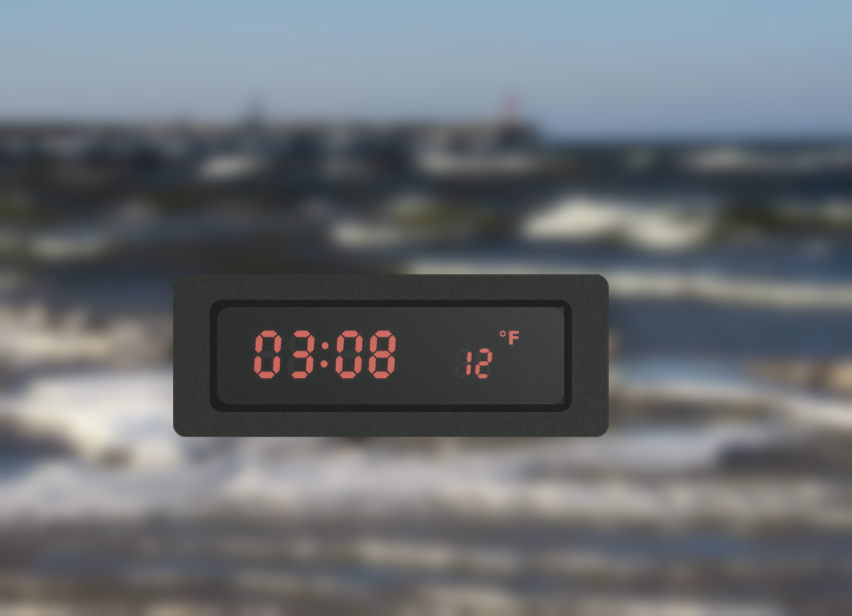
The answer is 3:08
